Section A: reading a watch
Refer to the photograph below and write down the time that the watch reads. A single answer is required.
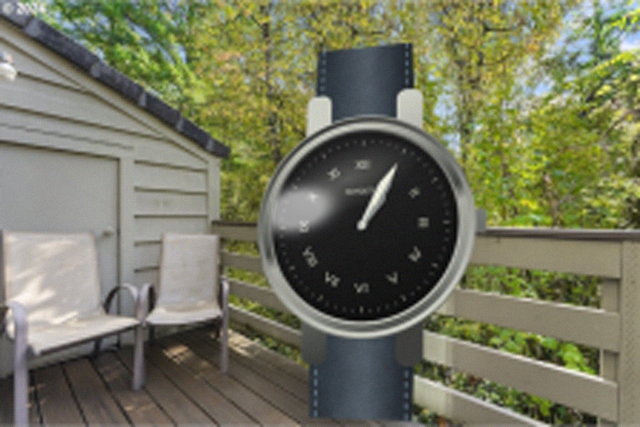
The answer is 1:05
